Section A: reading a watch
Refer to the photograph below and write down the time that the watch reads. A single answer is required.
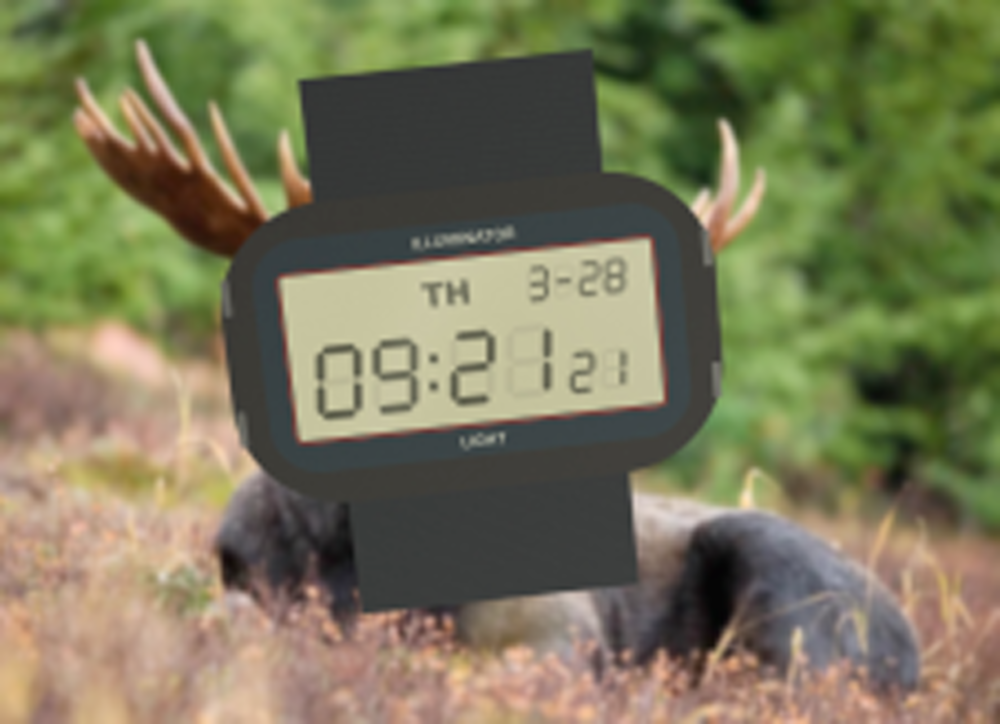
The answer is 9:21:21
